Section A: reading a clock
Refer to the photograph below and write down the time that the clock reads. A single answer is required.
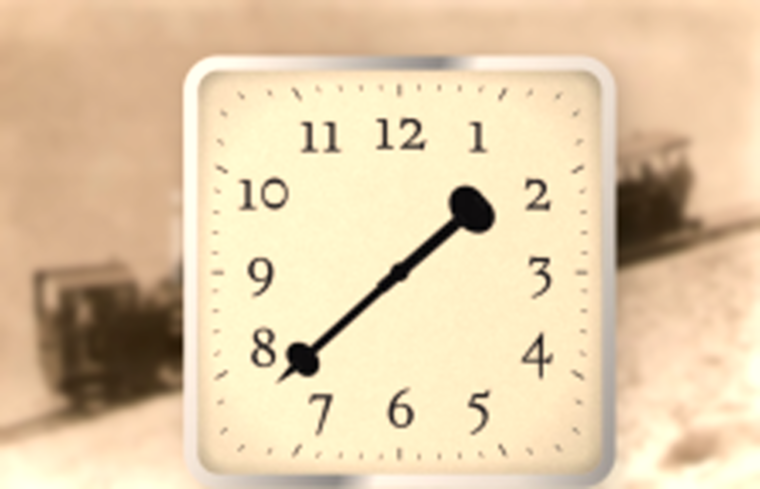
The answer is 1:38
